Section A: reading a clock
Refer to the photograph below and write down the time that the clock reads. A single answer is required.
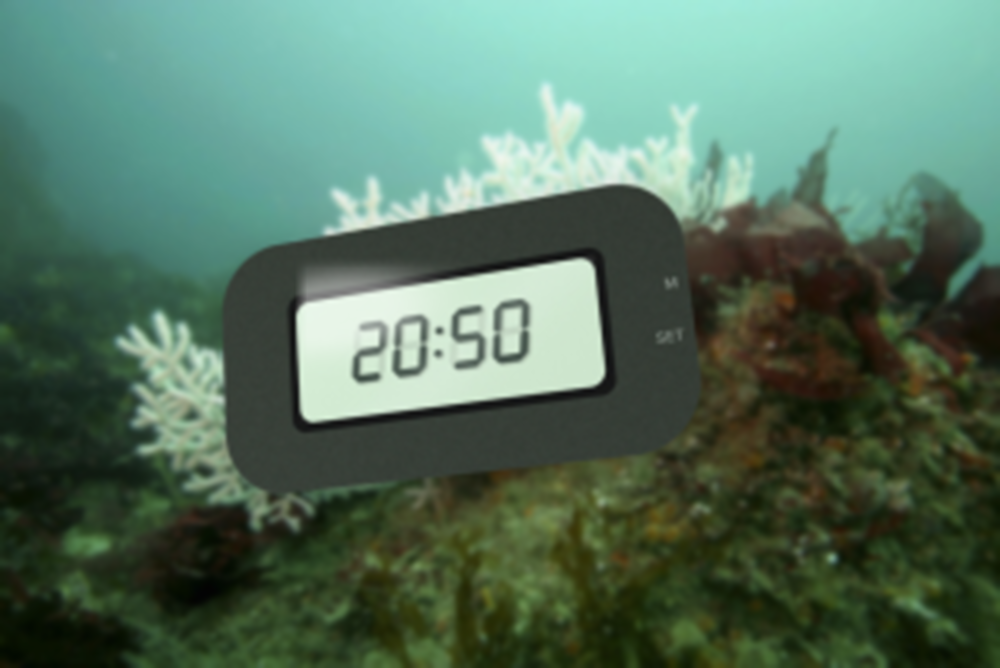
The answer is 20:50
